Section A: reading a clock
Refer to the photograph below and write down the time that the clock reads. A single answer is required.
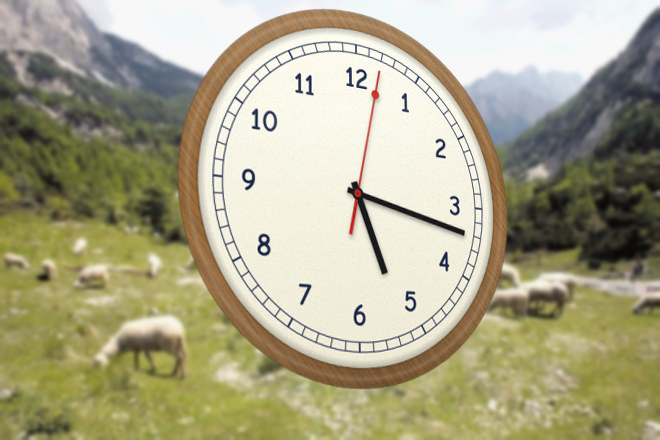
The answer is 5:17:02
